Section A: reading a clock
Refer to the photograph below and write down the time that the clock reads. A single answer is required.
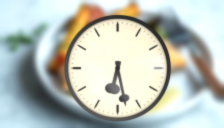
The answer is 6:28
